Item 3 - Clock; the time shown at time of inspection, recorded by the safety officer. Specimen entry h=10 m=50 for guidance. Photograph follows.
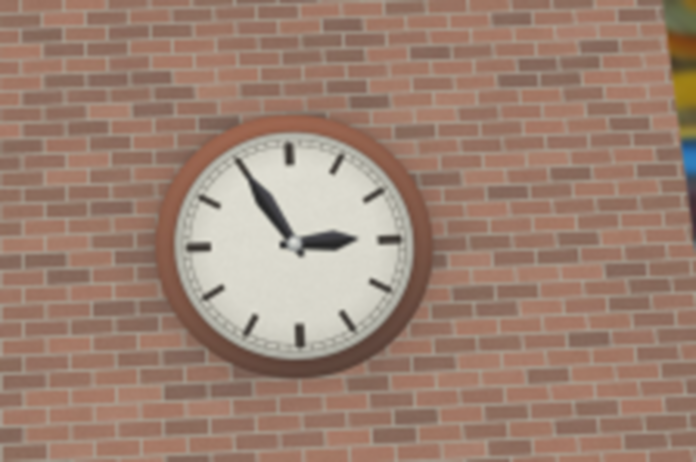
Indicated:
h=2 m=55
